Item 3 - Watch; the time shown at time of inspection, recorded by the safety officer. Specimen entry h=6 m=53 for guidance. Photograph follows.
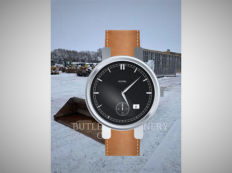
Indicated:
h=5 m=8
